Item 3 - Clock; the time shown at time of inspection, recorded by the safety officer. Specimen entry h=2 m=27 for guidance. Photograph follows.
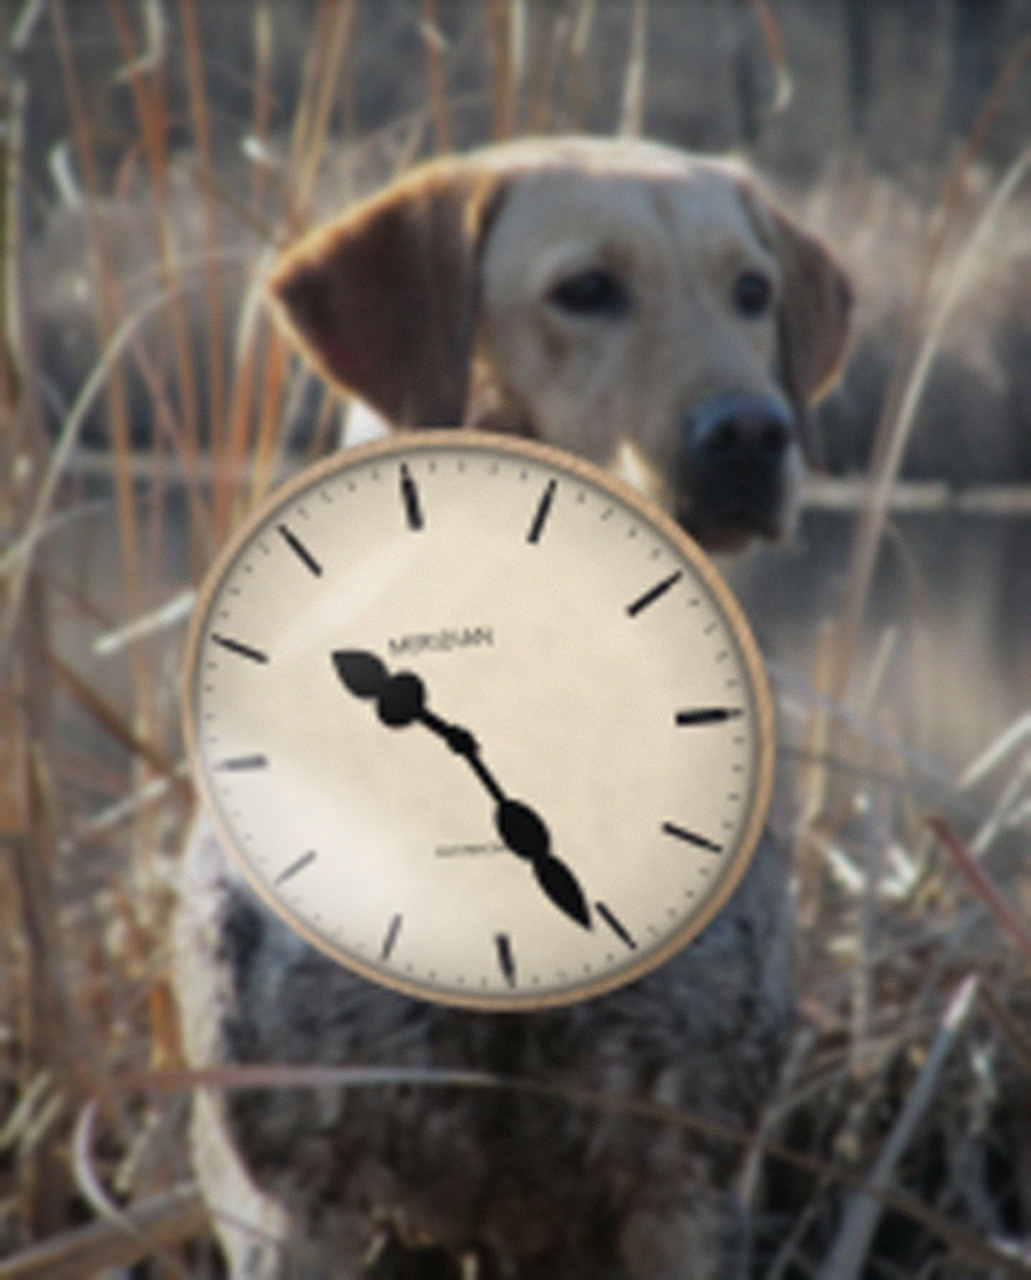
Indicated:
h=10 m=26
